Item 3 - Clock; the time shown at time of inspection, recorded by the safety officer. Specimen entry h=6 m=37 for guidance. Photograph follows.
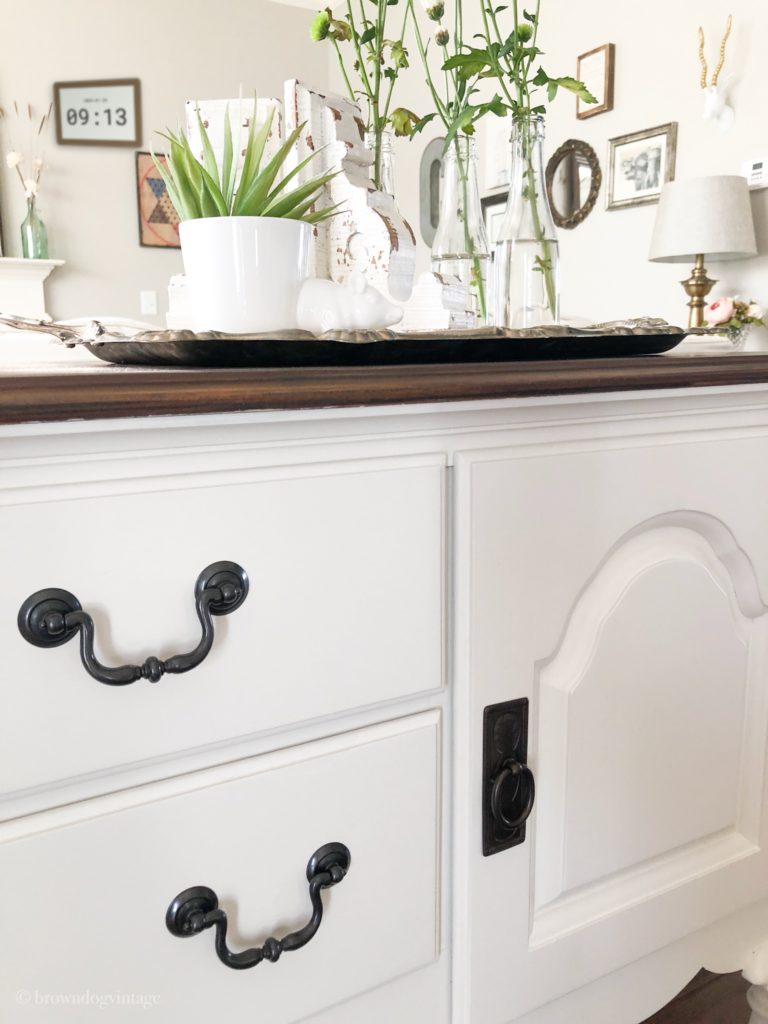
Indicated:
h=9 m=13
